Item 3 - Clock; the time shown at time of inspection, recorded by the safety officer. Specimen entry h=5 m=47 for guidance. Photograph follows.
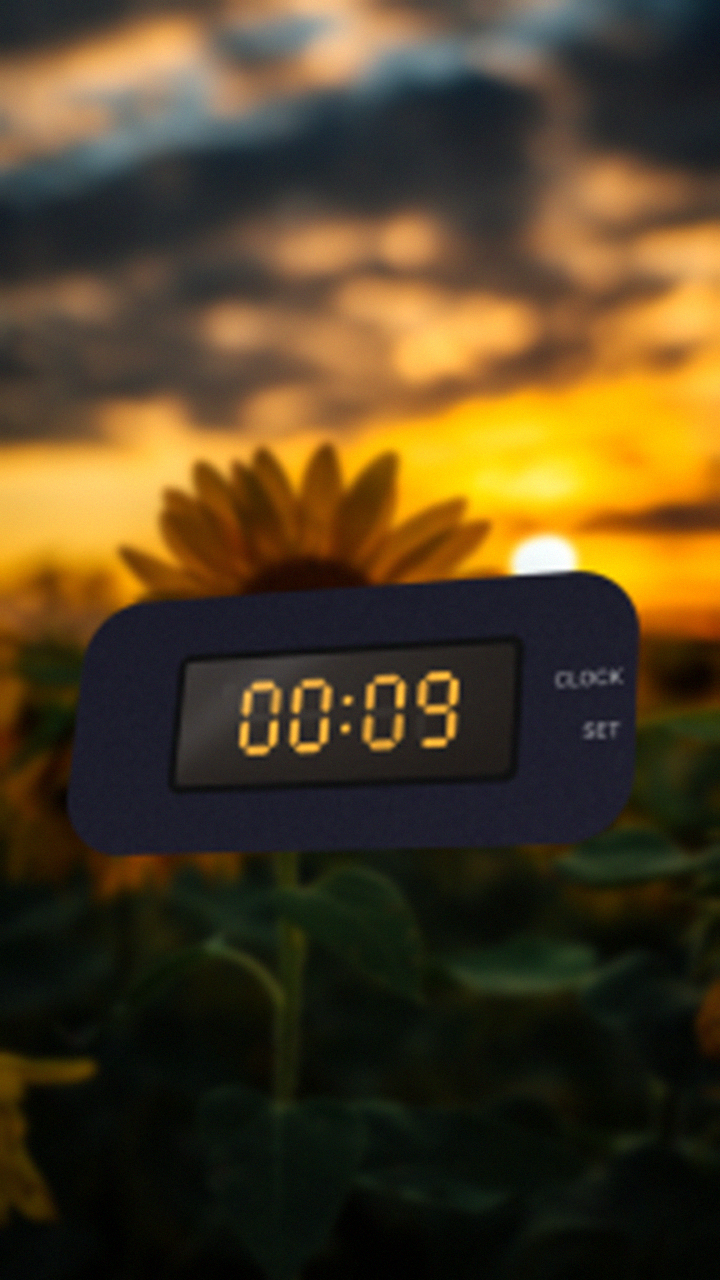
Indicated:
h=0 m=9
